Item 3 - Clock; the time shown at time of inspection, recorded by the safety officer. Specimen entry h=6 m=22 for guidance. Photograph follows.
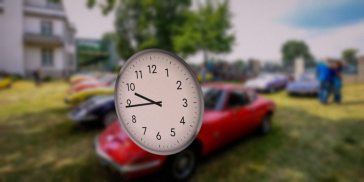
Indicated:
h=9 m=44
